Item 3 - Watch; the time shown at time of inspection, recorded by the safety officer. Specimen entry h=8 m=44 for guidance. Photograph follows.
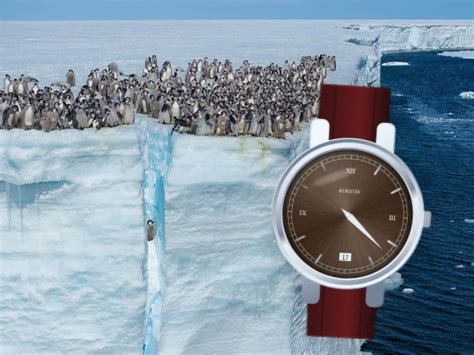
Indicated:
h=4 m=22
